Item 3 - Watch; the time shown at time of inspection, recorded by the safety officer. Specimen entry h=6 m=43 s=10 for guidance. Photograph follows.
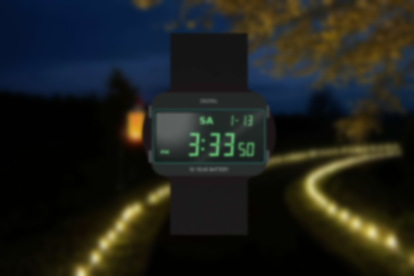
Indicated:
h=3 m=33 s=50
